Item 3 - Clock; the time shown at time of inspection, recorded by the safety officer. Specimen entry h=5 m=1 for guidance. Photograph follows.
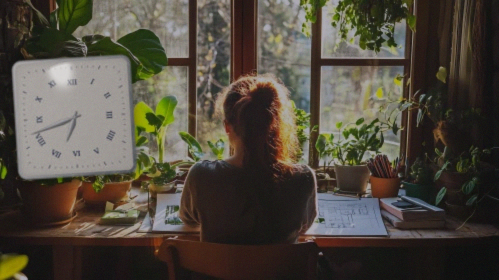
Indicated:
h=6 m=42
